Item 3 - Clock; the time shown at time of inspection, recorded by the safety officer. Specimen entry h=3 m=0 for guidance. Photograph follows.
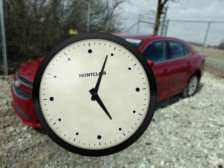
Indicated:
h=5 m=4
